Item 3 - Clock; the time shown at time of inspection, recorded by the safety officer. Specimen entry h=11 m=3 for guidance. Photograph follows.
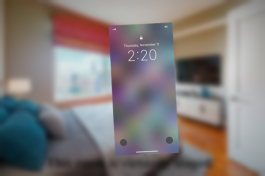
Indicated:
h=2 m=20
